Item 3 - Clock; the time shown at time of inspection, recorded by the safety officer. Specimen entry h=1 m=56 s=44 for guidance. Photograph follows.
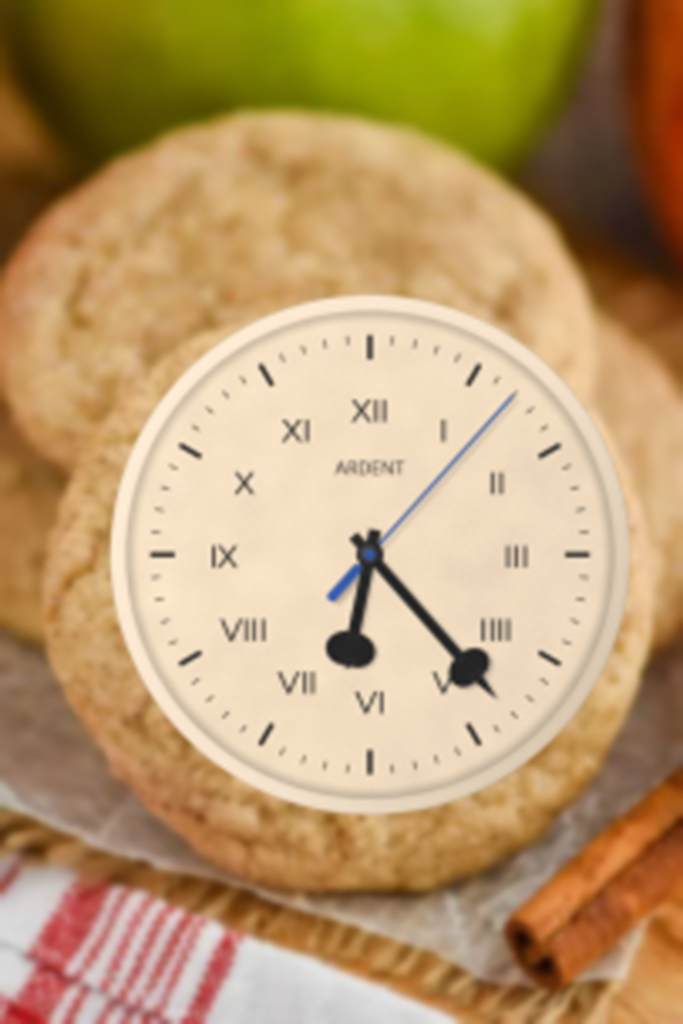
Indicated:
h=6 m=23 s=7
